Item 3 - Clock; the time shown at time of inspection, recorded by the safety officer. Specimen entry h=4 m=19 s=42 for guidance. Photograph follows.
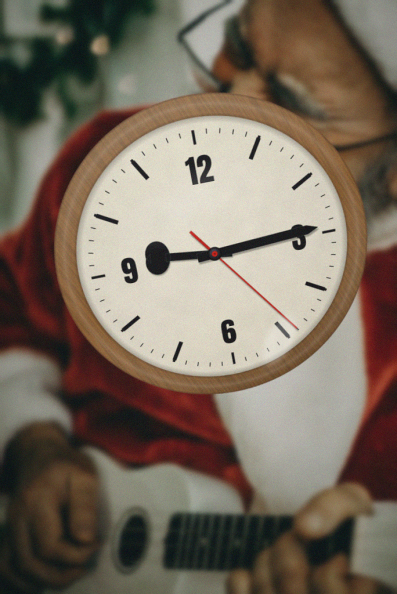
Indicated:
h=9 m=14 s=24
